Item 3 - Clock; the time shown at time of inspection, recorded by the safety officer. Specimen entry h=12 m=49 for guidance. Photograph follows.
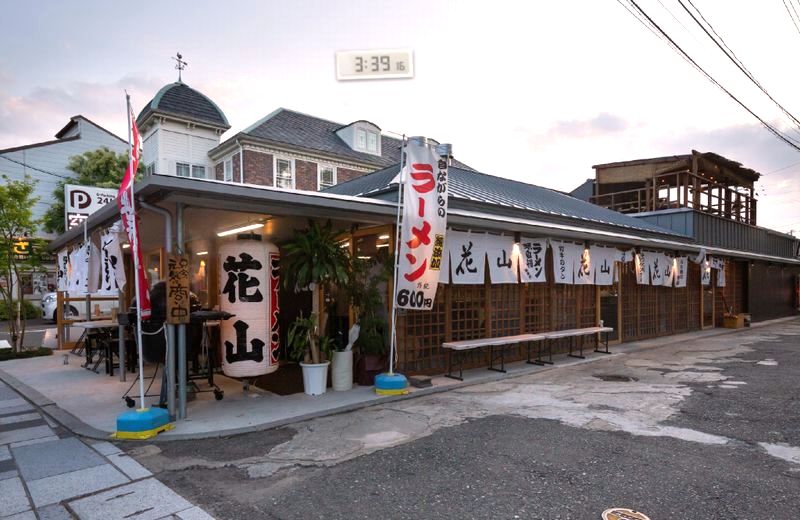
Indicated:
h=3 m=39
